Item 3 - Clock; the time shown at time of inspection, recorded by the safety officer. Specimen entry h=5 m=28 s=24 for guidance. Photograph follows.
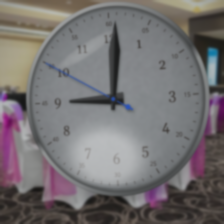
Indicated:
h=9 m=0 s=50
